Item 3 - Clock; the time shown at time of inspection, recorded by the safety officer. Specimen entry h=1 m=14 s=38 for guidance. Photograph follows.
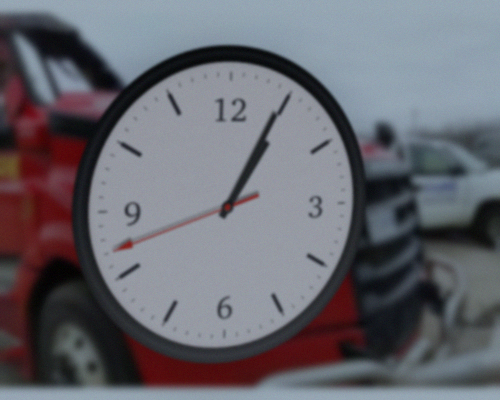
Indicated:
h=1 m=4 s=42
